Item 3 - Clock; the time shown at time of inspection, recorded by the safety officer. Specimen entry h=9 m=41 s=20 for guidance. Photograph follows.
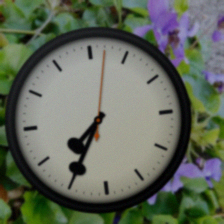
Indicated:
h=7 m=35 s=2
